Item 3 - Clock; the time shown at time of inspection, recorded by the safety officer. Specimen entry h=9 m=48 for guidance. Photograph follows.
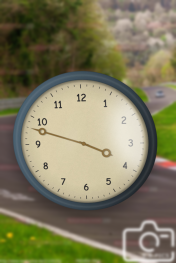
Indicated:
h=3 m=48
